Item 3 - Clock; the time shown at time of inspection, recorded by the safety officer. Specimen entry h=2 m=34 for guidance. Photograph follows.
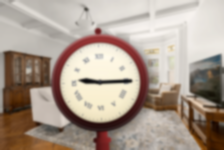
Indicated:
h=9 m=15
